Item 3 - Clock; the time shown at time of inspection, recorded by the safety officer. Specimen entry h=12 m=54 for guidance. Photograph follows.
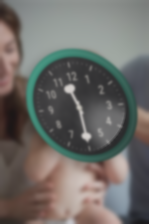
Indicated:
h=11 m=30
